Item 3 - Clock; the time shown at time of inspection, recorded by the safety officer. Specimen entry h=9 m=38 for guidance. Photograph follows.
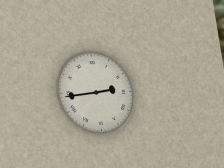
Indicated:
h=2 m=44
